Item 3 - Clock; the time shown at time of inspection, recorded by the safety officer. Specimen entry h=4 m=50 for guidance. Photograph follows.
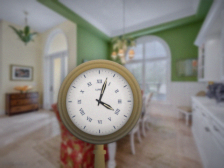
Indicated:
h=4 m=3
